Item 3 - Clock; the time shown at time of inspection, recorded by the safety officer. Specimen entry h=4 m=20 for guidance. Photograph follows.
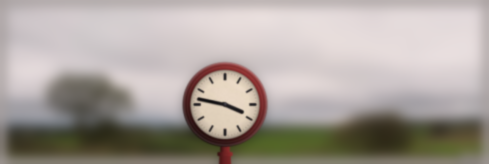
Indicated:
h=3 m=47
